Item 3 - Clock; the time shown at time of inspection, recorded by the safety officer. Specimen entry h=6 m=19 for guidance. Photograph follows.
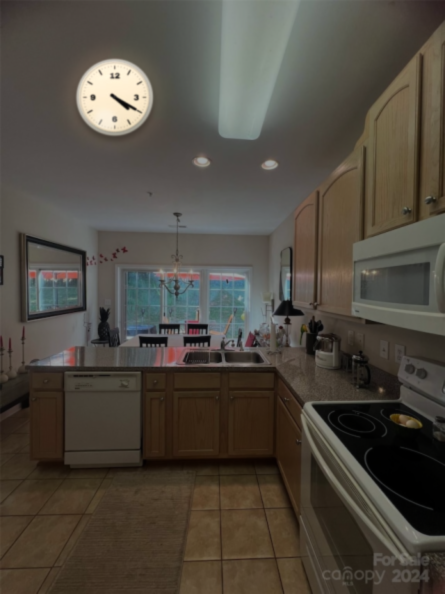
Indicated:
h=4 m=20
